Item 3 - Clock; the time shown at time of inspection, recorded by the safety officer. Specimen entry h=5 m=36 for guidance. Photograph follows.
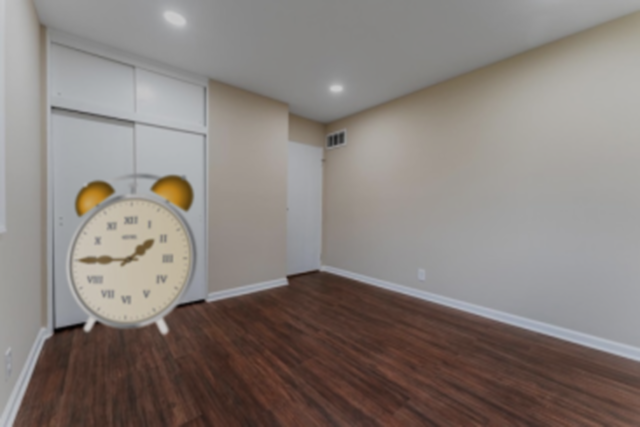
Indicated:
h=1 m=45
